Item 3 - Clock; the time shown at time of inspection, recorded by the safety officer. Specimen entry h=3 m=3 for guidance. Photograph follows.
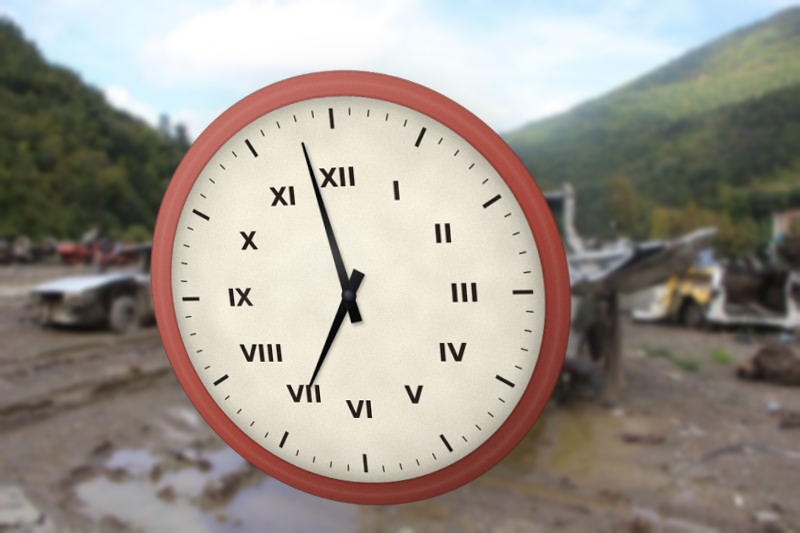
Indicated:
h=6 m=58
